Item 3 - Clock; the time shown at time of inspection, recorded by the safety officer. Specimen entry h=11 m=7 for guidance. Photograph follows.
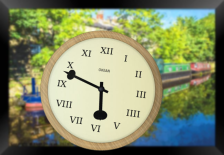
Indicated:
h=5 m=48
